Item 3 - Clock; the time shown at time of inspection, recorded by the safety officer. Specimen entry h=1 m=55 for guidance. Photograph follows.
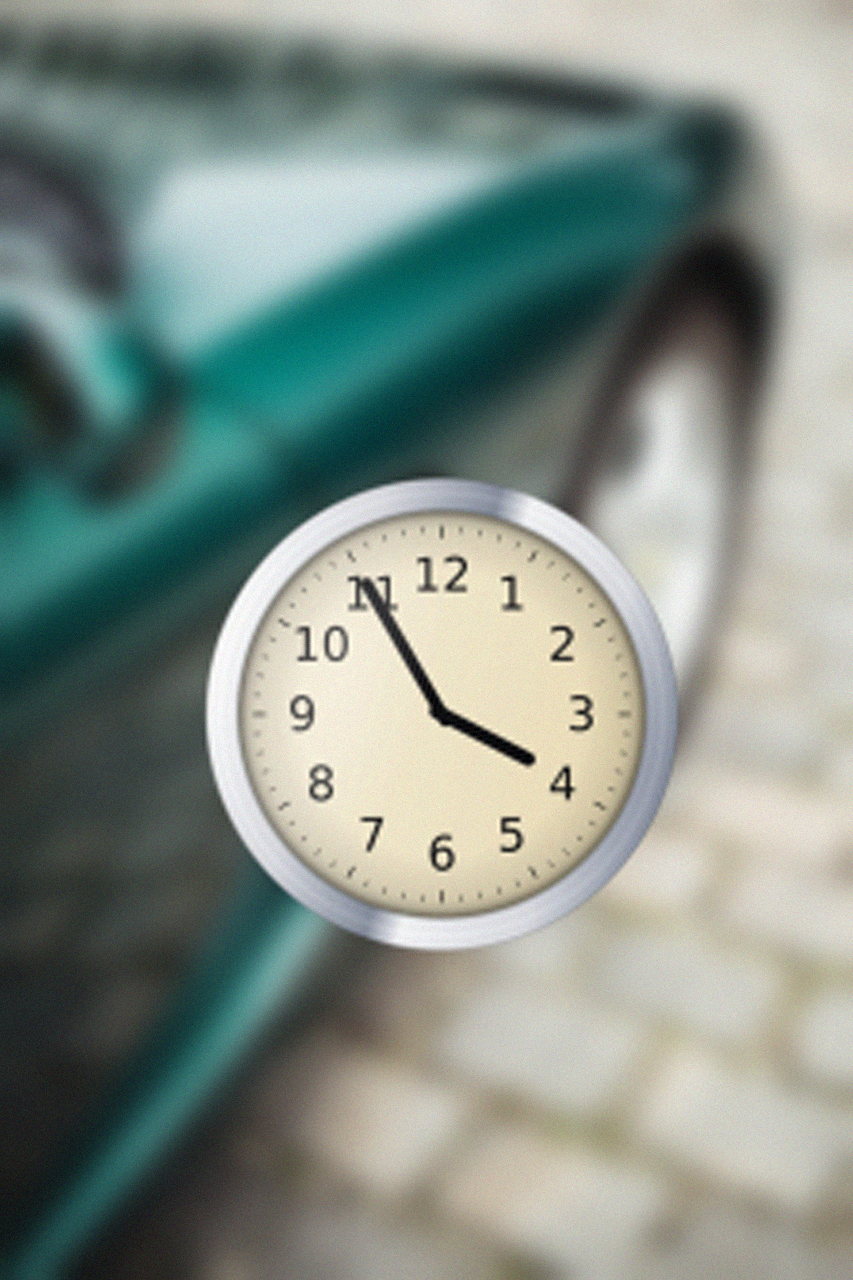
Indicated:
h=3 m=55
